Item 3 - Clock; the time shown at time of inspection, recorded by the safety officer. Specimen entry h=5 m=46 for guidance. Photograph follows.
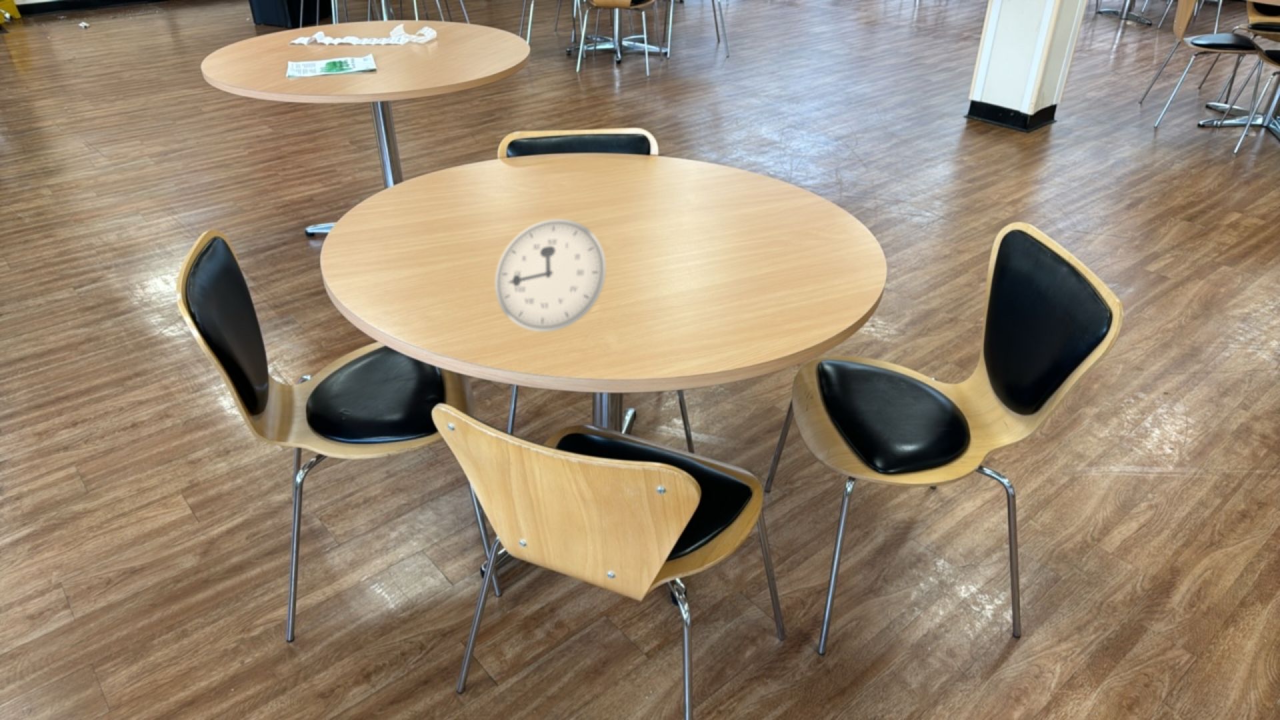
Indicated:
h=11 m=43
